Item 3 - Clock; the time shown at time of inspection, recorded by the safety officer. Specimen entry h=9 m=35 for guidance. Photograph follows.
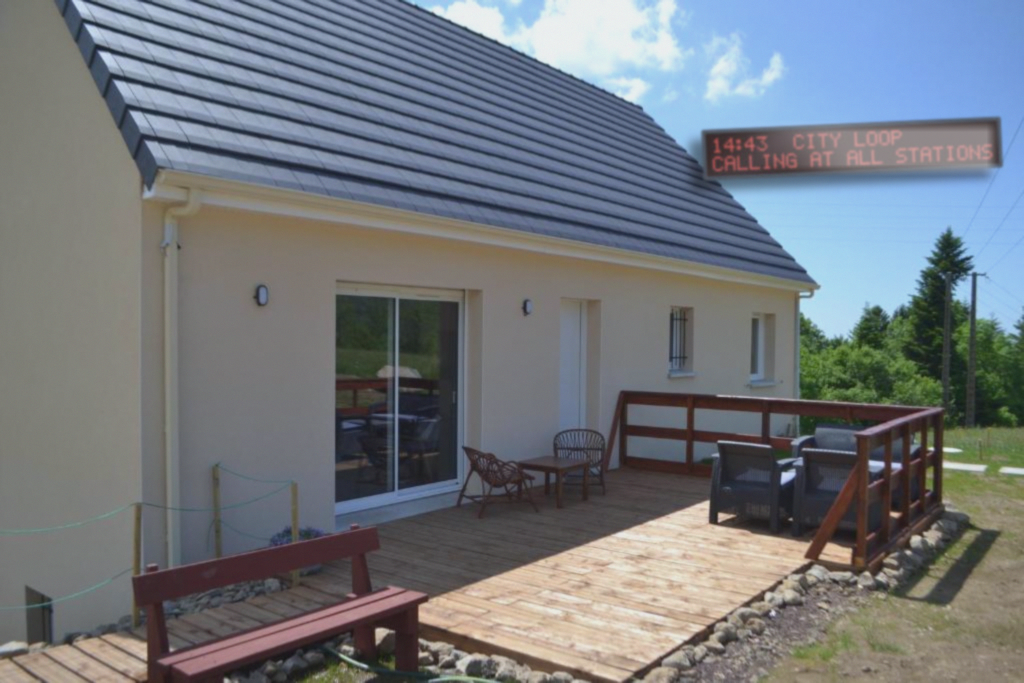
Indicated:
h=14 m=43
